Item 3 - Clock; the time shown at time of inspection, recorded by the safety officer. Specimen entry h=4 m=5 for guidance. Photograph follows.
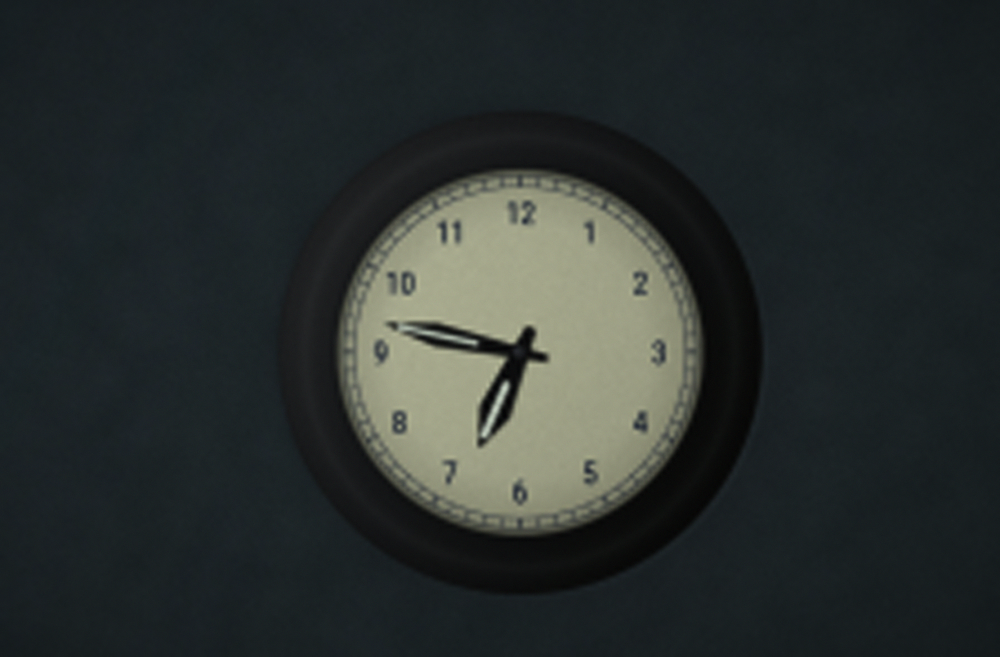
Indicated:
h=6 m=47
